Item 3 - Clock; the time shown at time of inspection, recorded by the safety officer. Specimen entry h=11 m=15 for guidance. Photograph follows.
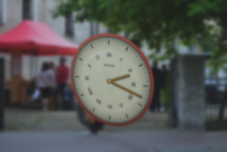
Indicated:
h=2 m=18
